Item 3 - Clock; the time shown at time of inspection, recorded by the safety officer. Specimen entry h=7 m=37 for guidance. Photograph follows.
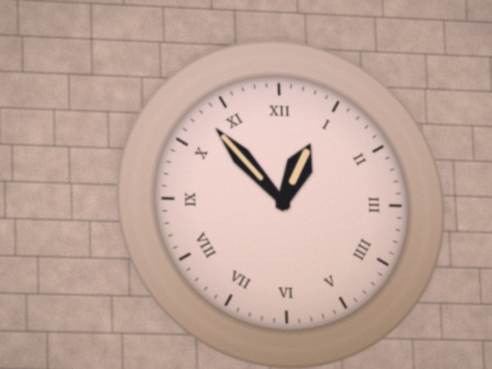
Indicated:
h=12 m=53
